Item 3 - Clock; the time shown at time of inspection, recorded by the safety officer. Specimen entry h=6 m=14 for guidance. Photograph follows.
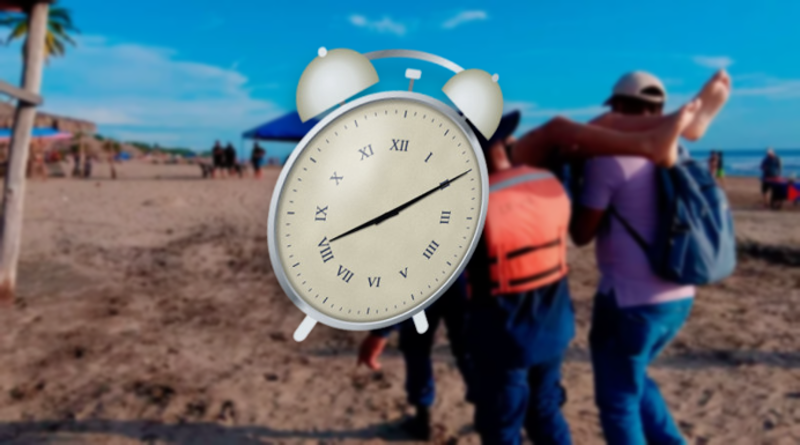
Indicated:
h=8 m=10
